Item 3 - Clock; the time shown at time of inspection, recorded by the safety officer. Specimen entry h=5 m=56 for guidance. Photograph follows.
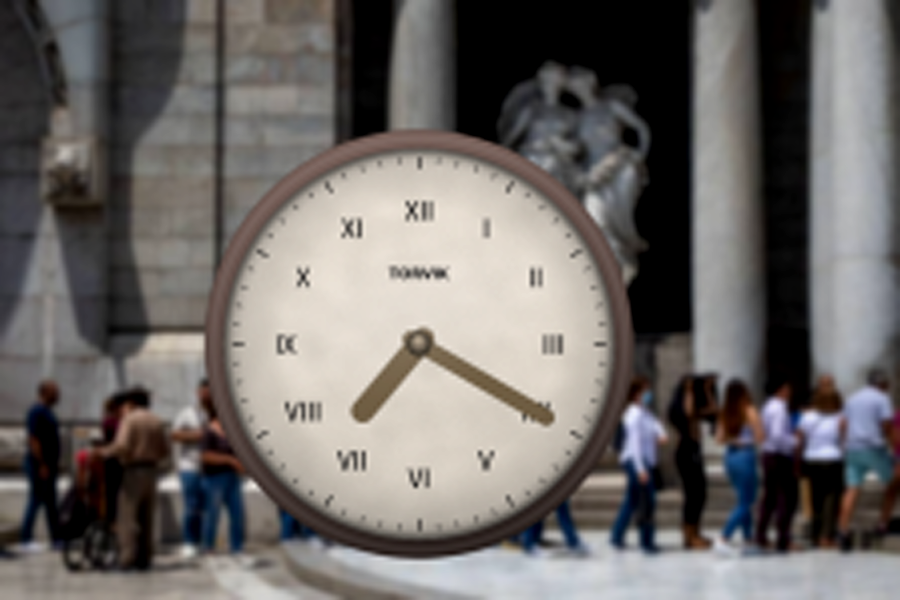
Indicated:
h=7 m=20
